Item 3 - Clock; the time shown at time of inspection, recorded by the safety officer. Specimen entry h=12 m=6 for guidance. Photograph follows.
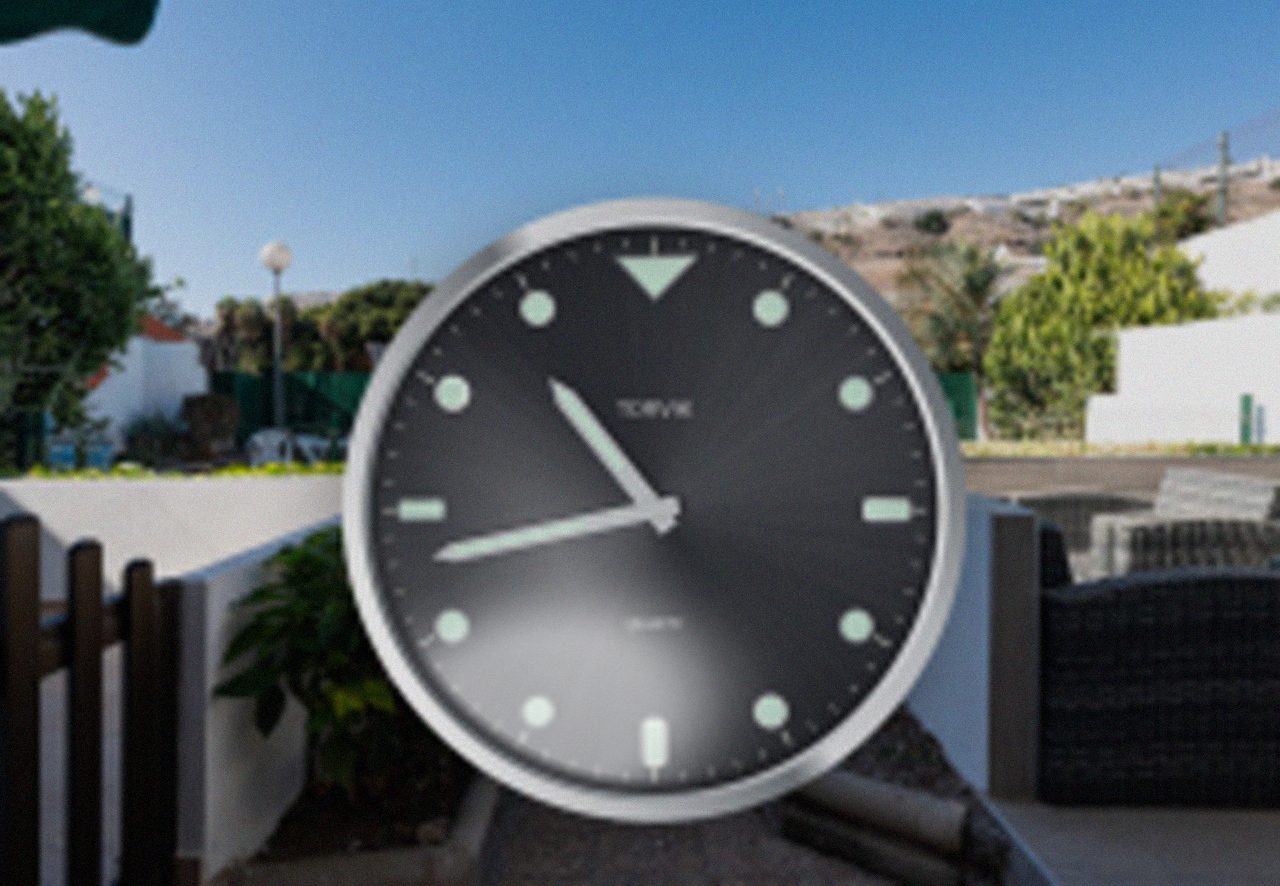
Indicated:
h=10 m=43
